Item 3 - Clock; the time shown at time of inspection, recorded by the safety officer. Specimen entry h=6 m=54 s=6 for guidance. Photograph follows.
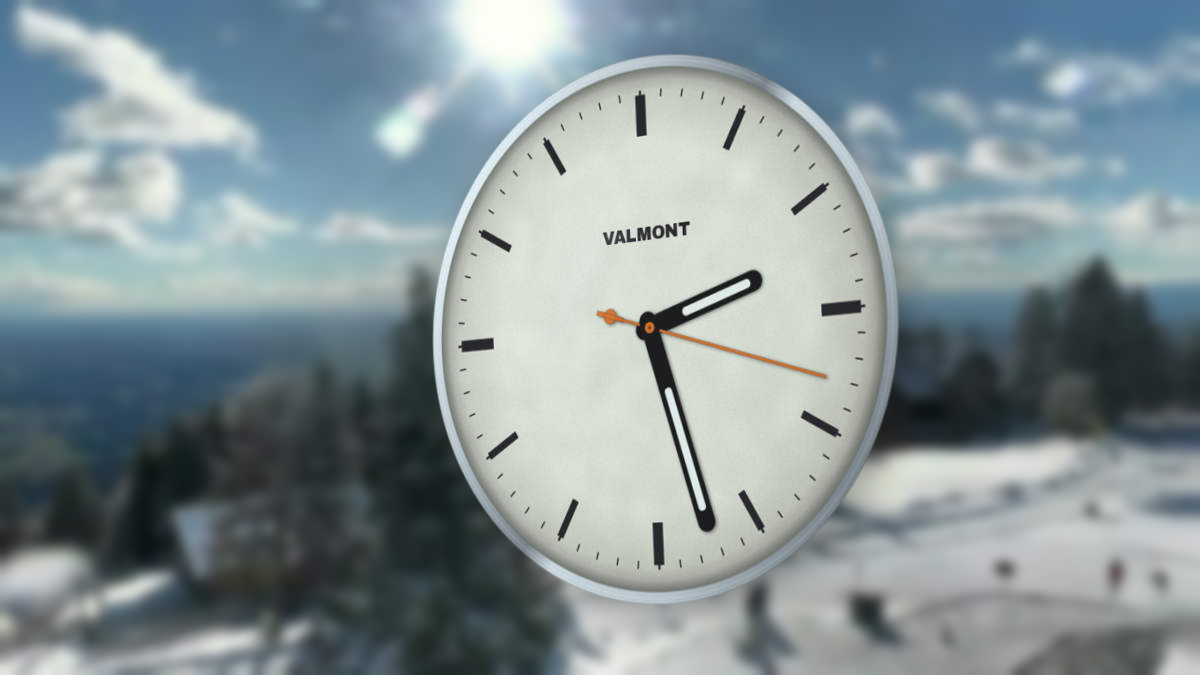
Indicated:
h=2 m=27 s=18
